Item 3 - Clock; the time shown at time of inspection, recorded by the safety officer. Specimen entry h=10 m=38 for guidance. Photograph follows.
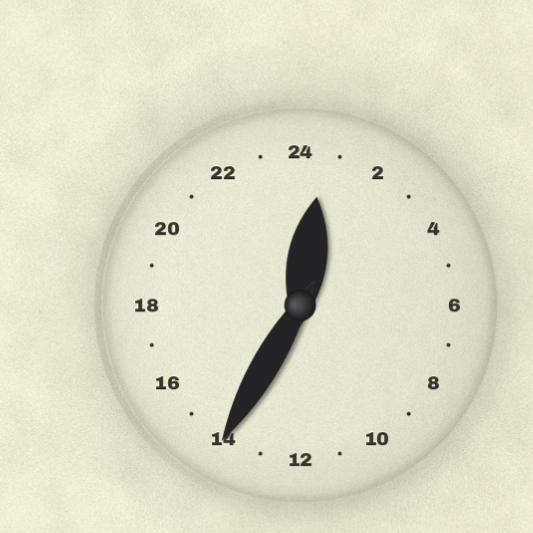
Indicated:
h=0 m=35
